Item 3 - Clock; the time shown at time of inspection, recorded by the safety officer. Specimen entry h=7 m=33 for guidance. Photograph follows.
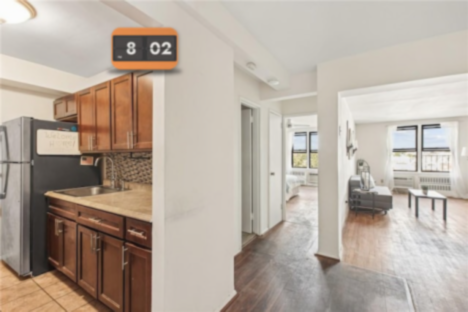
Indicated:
h=8 m=2
